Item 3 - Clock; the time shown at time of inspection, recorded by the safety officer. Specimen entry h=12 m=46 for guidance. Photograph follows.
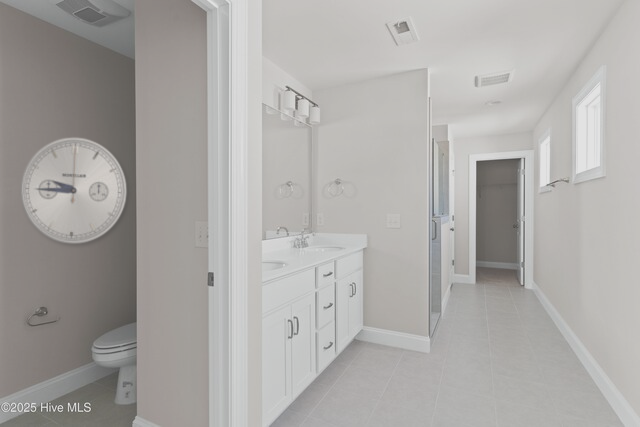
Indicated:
h=9 m=45
